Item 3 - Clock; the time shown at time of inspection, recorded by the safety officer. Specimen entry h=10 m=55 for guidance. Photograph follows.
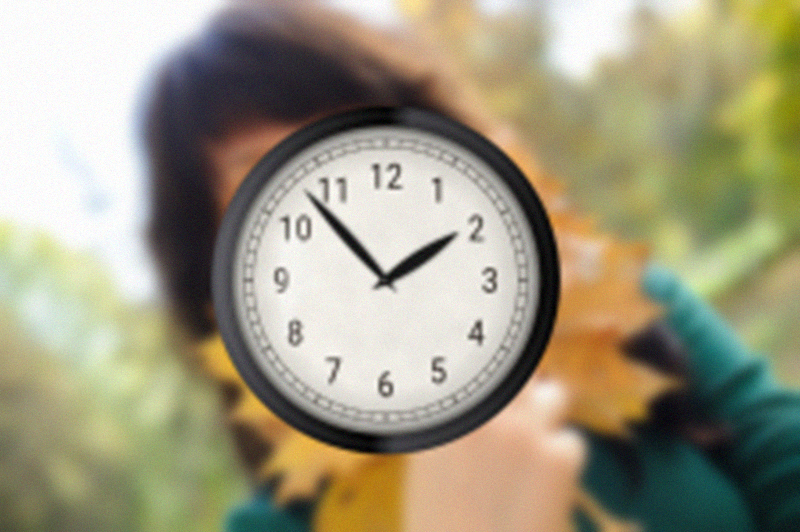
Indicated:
h=1 m=53
